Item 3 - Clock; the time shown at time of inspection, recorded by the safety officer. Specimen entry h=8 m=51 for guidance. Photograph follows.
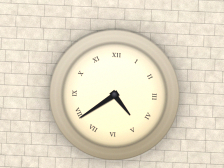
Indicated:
h=4 m=39
